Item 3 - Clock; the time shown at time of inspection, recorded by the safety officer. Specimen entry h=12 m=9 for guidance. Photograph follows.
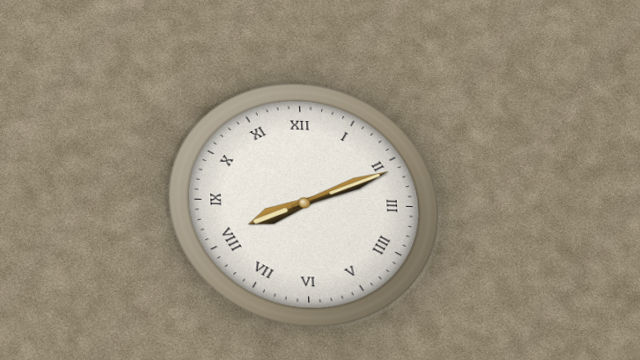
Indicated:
h=8 m=11
